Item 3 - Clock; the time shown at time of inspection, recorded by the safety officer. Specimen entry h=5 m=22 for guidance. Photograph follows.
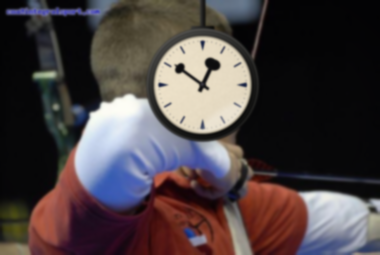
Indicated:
h=12 m=51
